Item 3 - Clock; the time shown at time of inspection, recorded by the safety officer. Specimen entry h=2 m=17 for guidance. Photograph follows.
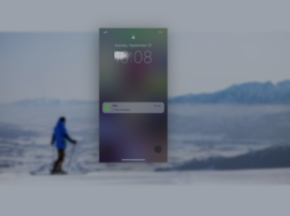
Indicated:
h=16 m=8
